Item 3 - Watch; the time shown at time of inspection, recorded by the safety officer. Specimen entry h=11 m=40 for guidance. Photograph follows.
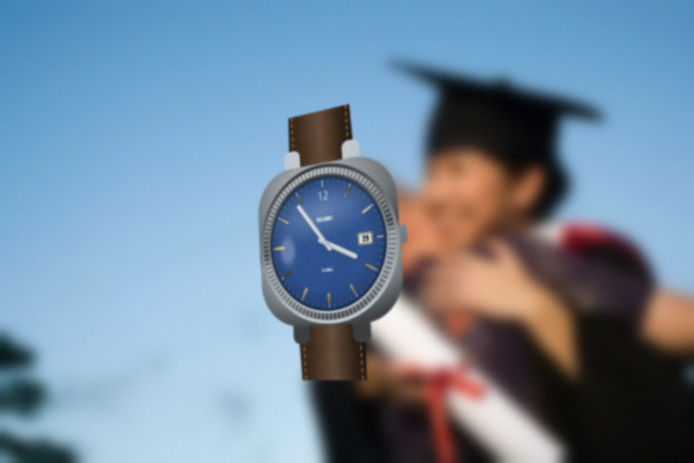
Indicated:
h=3 m=54
